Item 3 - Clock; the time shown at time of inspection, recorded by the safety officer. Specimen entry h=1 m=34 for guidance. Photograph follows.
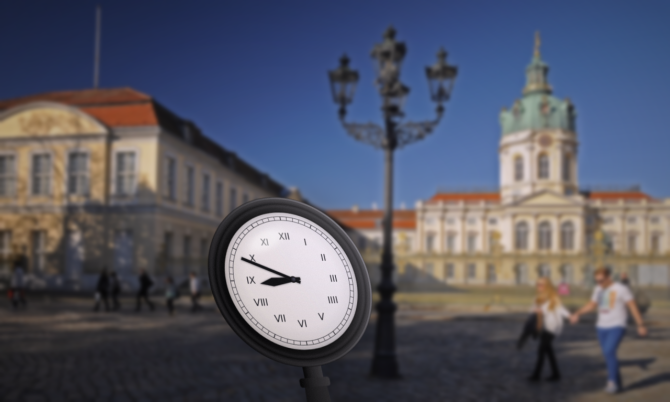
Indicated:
h=8 m=49
